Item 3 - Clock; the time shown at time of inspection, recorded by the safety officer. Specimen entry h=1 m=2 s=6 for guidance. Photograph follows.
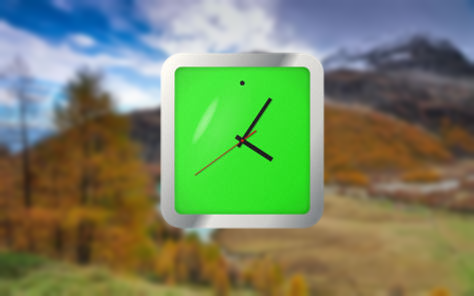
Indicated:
h=4 m=5 s=39
